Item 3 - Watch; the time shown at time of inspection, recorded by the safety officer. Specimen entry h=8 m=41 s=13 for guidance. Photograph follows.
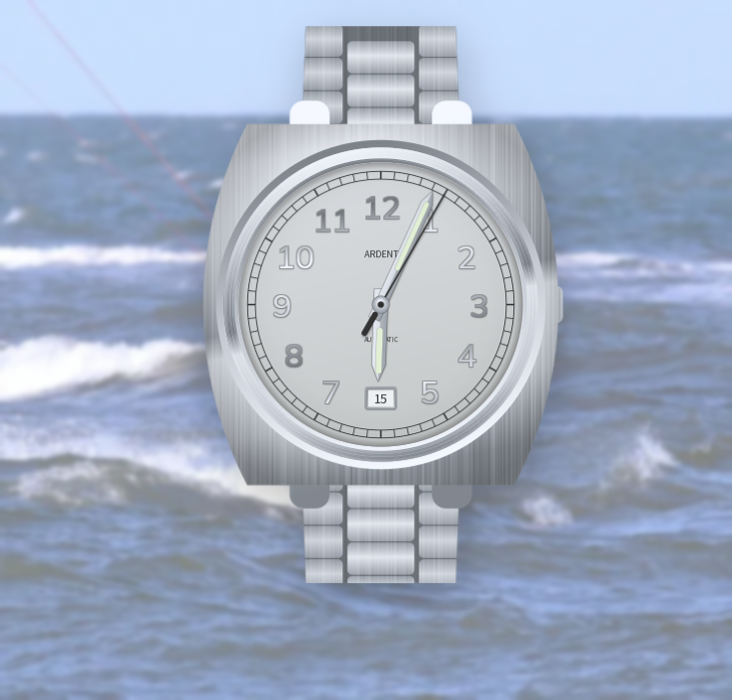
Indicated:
h=6 m=4 s=5
